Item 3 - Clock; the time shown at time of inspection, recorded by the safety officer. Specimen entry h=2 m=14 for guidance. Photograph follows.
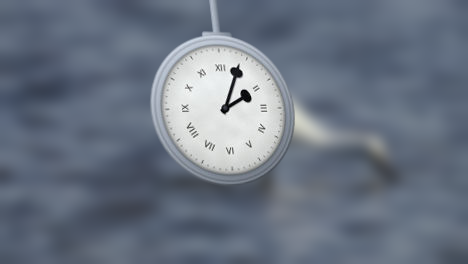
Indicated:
h=2 m=4
